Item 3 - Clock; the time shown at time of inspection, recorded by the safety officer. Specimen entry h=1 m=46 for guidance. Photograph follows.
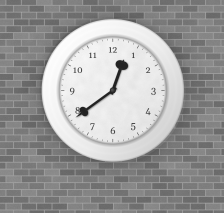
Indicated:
h=12 m=39
